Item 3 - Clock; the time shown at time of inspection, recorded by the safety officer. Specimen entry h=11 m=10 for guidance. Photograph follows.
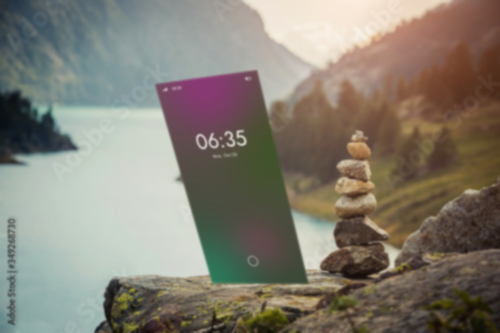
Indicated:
h=6 m=35
